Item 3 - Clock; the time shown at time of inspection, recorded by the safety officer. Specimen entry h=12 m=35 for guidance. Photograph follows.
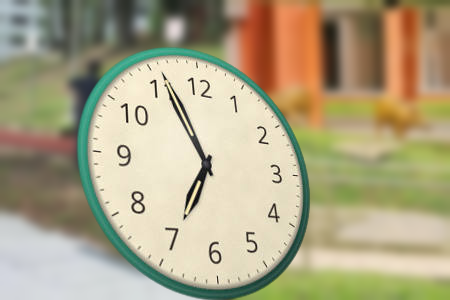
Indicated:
h=6 m=56
